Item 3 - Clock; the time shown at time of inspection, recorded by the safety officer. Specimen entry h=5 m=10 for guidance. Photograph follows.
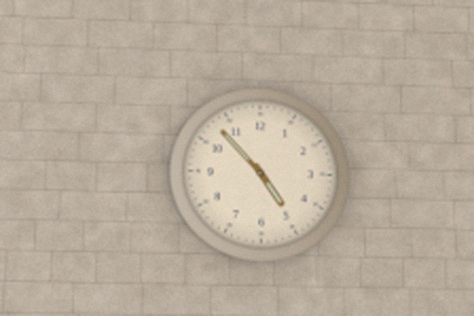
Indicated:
h=4 m=53
